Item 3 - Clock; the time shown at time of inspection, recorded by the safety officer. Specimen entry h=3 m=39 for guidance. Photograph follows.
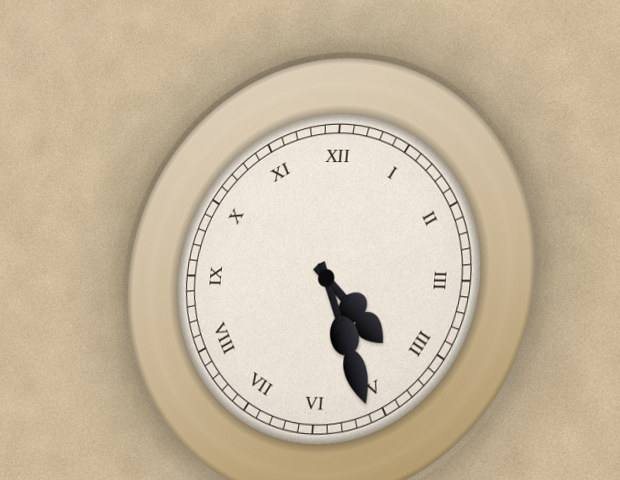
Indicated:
h=4 m=26
